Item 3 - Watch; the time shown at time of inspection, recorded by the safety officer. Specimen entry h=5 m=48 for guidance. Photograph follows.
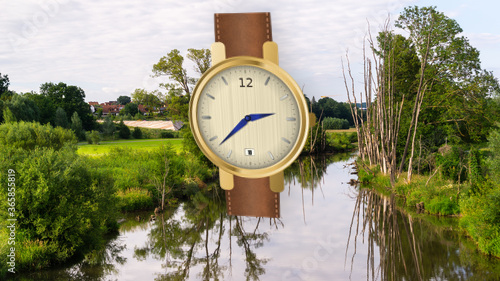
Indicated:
h=2 m=38
